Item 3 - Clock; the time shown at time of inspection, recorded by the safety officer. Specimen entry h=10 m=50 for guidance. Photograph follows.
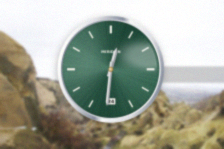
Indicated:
h=12 m=31
